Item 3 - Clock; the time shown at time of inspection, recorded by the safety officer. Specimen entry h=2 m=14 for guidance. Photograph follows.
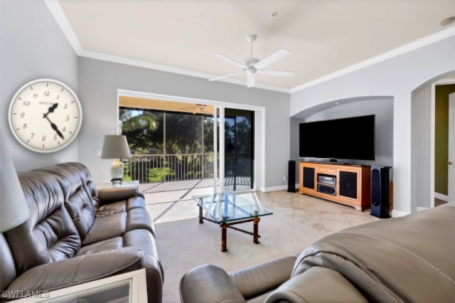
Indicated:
h=1 m=23
